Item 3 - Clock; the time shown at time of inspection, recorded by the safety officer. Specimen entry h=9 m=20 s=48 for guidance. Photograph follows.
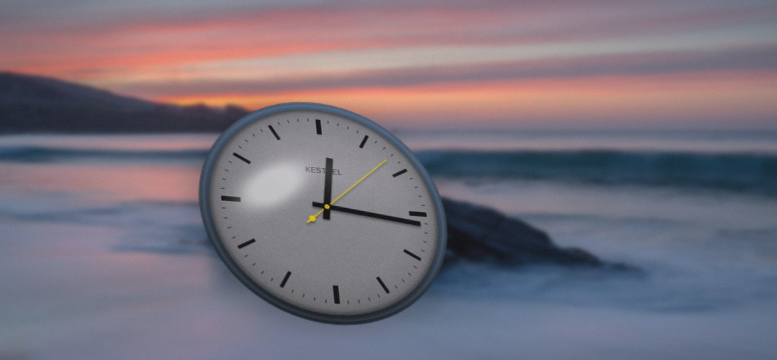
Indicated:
h=12 m=16 s=8
